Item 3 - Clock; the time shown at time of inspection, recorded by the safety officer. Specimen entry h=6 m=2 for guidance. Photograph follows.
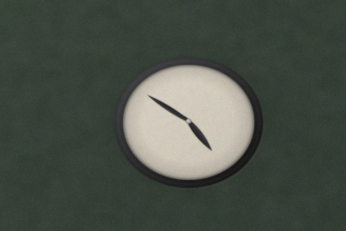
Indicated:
h=4 m=51
